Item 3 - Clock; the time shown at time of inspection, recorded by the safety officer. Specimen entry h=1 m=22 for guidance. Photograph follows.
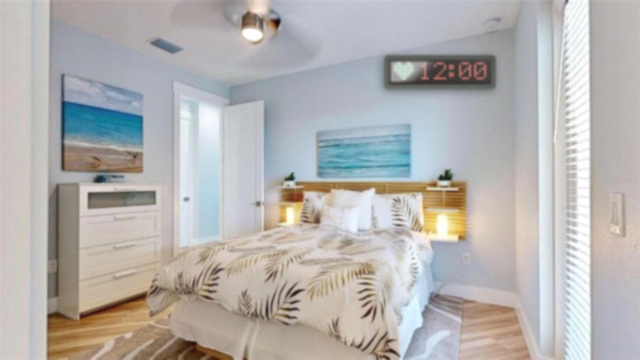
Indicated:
h=12 m=0
